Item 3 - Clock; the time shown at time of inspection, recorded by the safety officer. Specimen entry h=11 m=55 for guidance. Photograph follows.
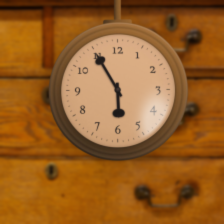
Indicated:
h=5 m=55
